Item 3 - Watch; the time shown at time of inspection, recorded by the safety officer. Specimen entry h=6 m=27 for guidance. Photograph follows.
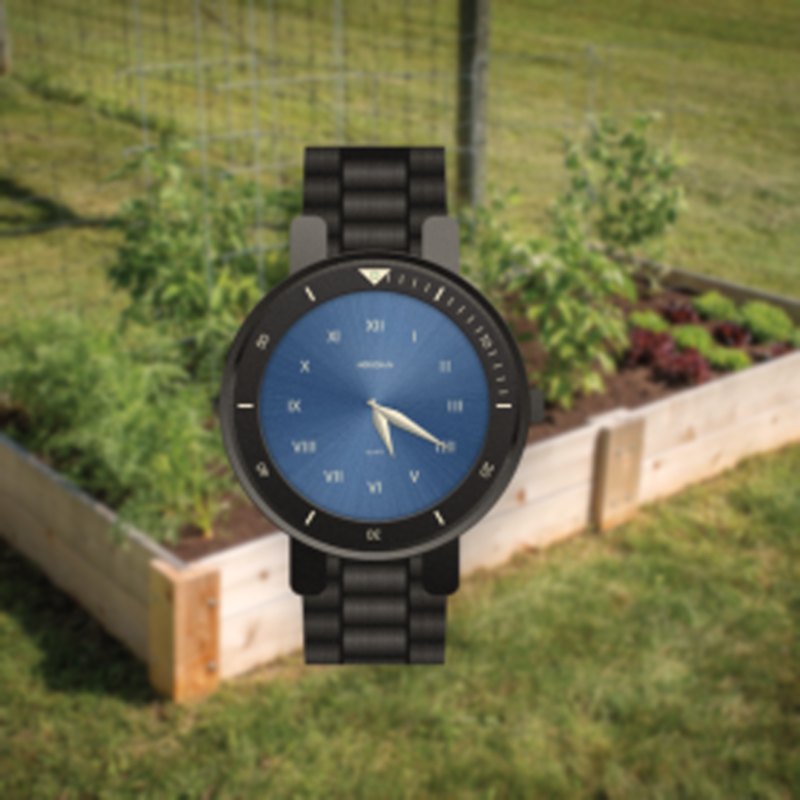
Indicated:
h=5 m=20
